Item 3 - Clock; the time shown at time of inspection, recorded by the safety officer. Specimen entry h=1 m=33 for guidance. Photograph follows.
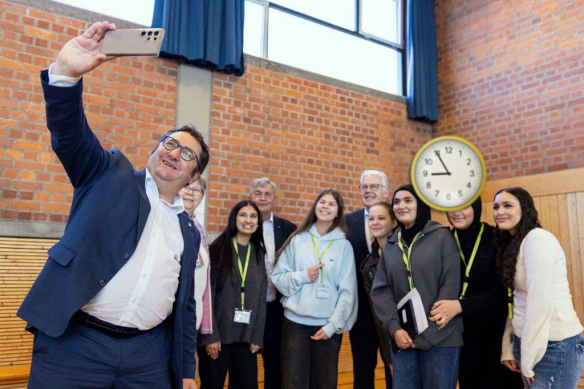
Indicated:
h=8 m=55
